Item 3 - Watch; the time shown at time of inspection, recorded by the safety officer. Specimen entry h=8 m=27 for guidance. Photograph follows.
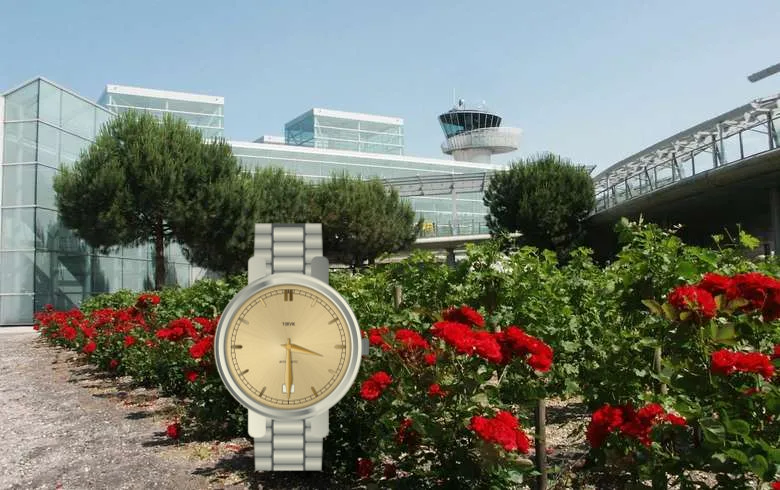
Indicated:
h=3 m=30
